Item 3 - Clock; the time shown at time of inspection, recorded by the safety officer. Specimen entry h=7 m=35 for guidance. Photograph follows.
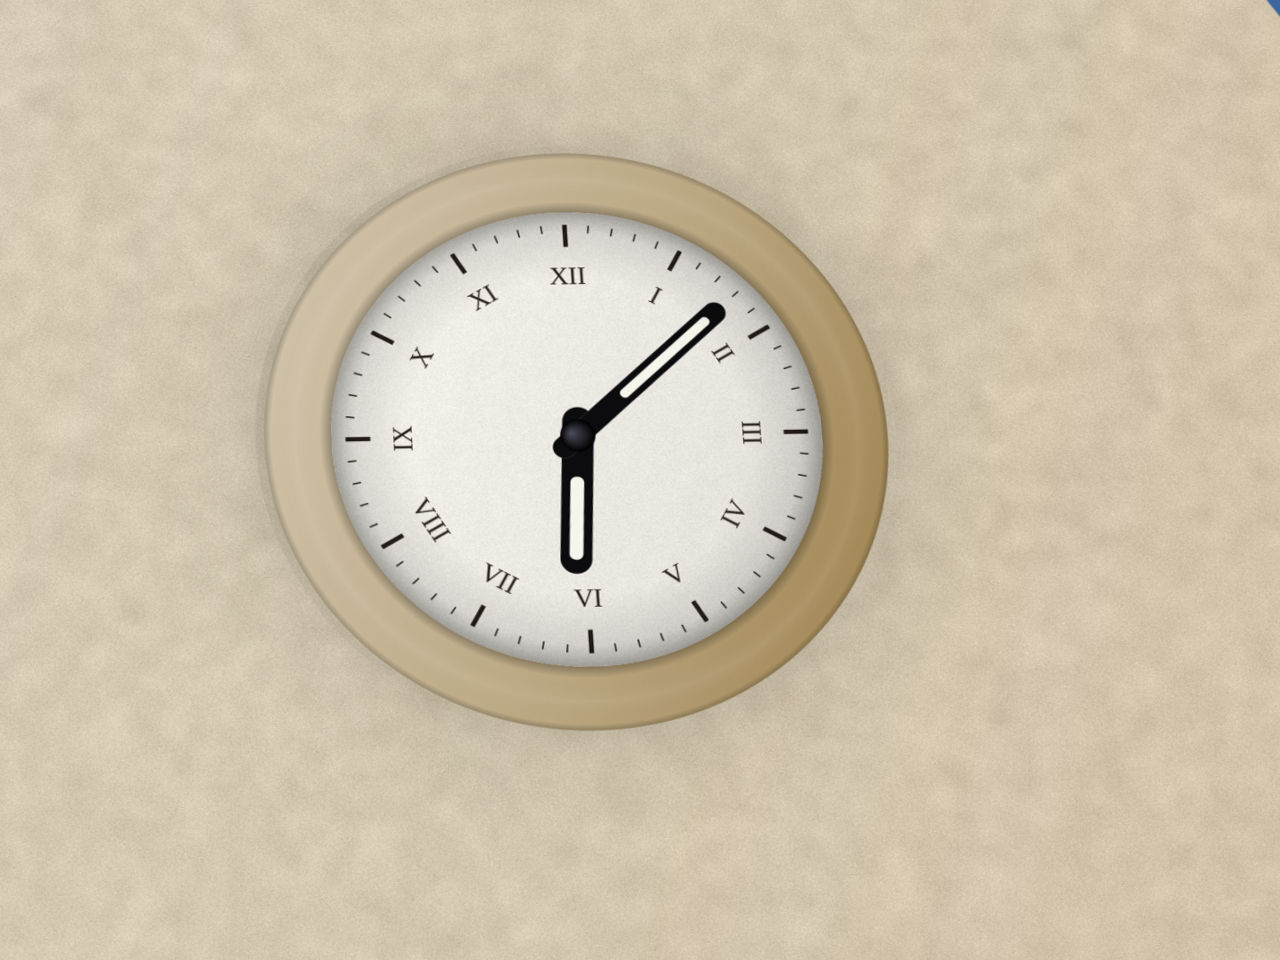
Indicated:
h=6 m=8
